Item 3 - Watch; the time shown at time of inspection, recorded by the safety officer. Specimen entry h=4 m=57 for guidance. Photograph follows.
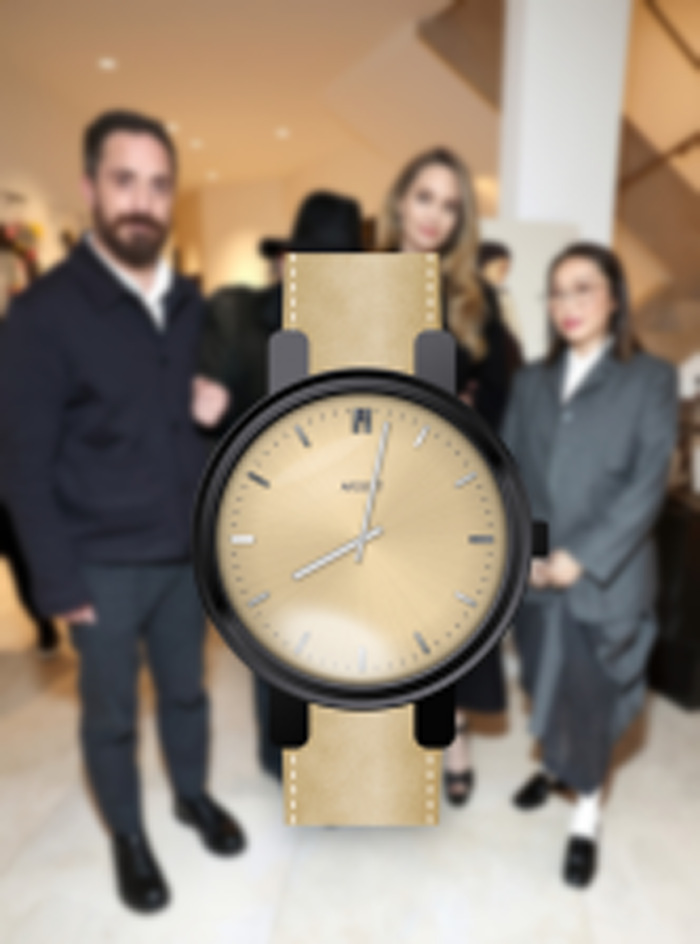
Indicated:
h=8 m=2
